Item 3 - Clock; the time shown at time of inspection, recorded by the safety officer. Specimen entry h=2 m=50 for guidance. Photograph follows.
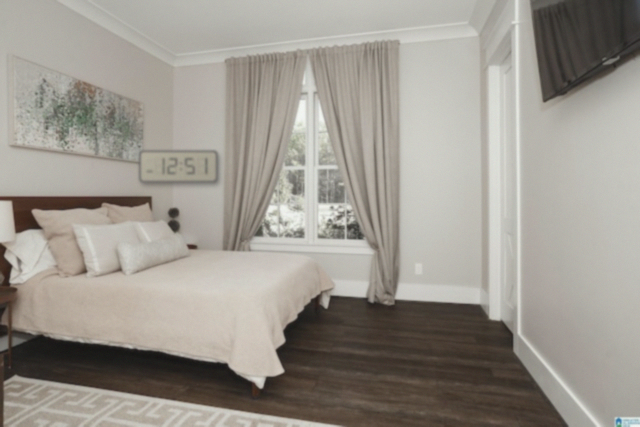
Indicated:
h=12 m=51
